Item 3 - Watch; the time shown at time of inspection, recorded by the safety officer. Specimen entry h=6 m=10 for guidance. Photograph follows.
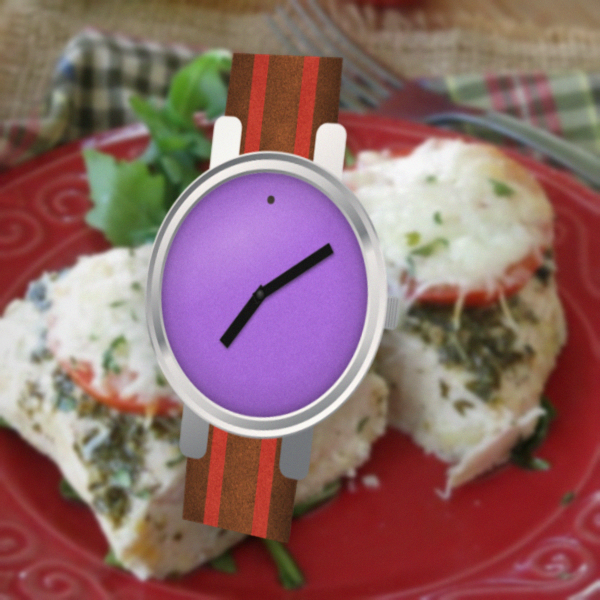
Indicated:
h=7 m=9
